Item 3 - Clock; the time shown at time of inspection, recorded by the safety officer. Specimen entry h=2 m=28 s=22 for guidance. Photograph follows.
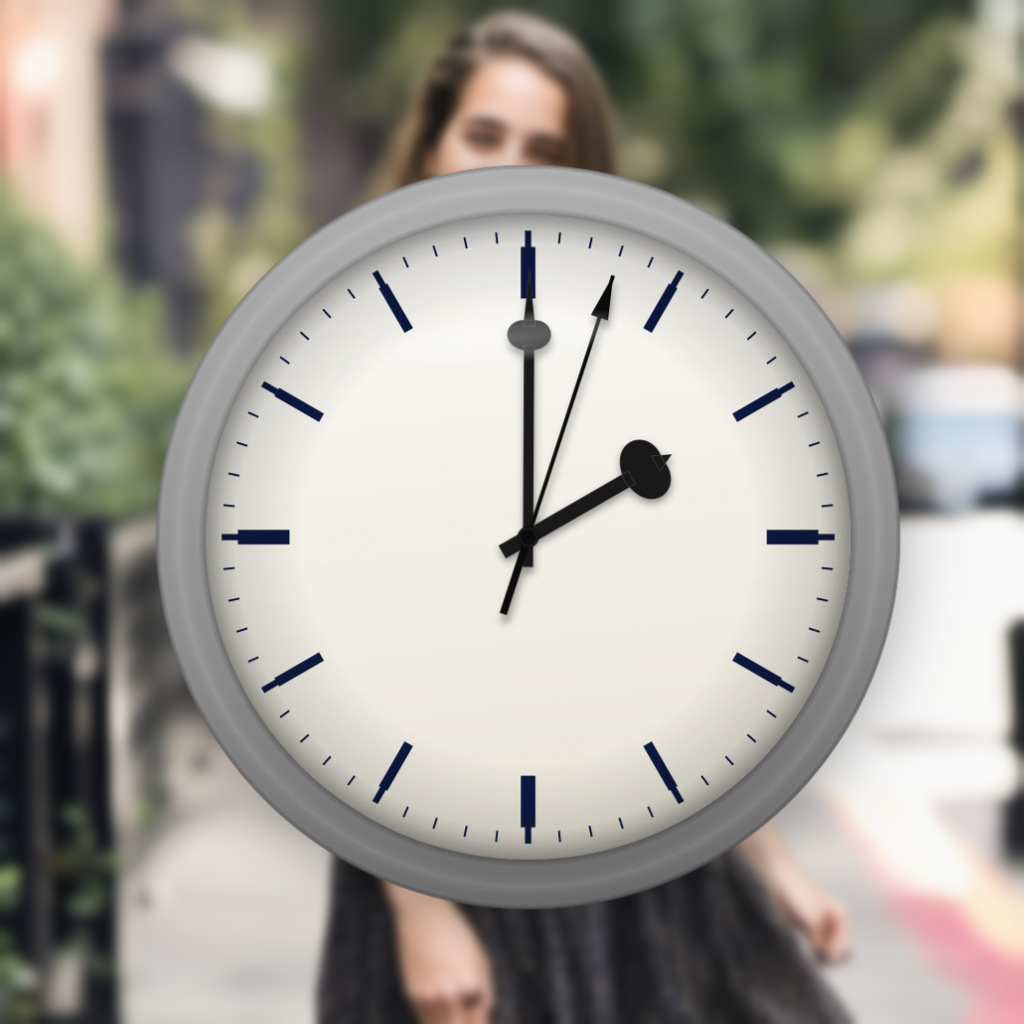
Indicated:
h=2 m=0 s=3
